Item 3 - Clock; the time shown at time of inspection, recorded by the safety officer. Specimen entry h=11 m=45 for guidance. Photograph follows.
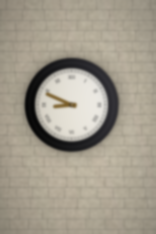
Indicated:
h=8 m=49
